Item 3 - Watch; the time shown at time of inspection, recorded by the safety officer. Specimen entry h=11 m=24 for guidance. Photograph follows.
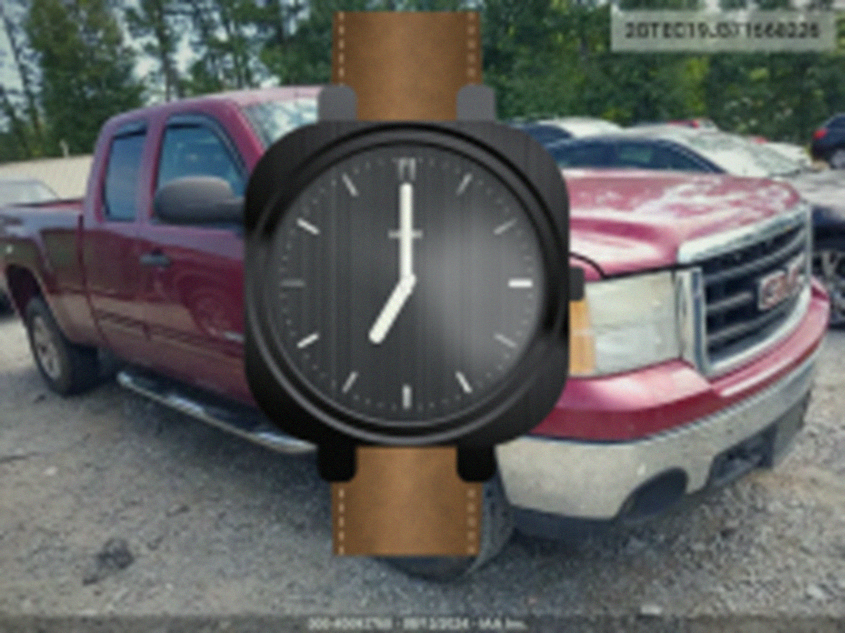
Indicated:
h=7 m=0
